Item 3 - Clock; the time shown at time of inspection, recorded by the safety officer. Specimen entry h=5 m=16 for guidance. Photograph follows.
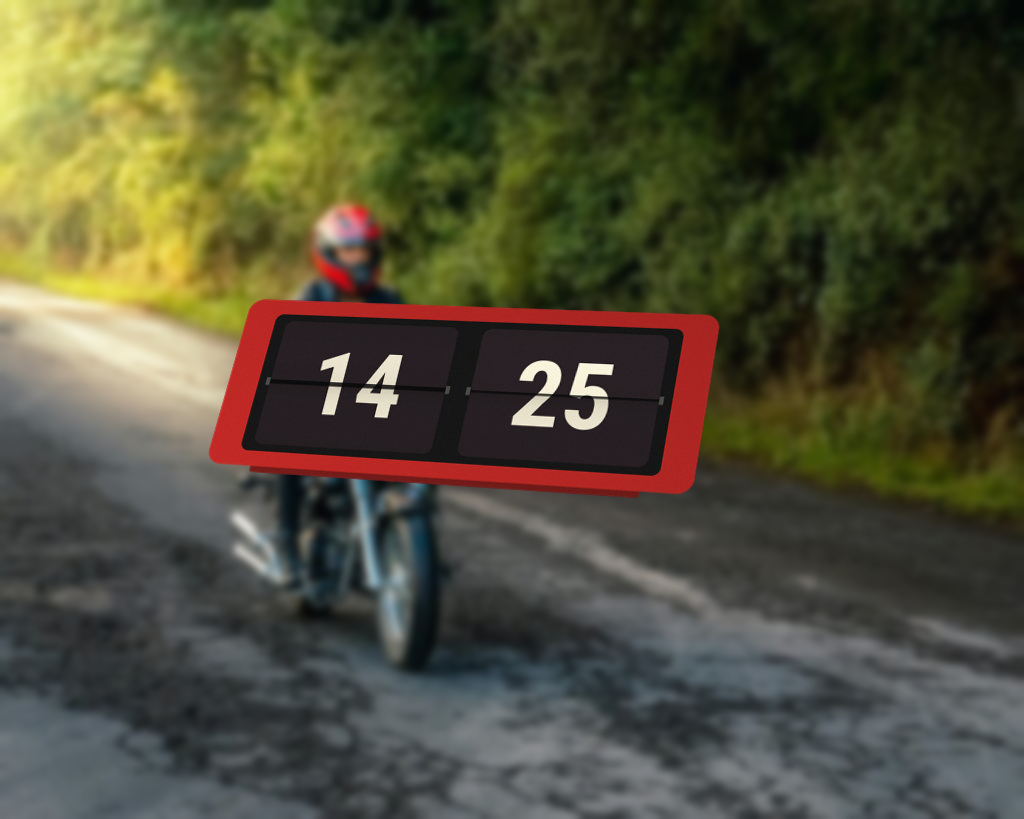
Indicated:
h=14 m=25
